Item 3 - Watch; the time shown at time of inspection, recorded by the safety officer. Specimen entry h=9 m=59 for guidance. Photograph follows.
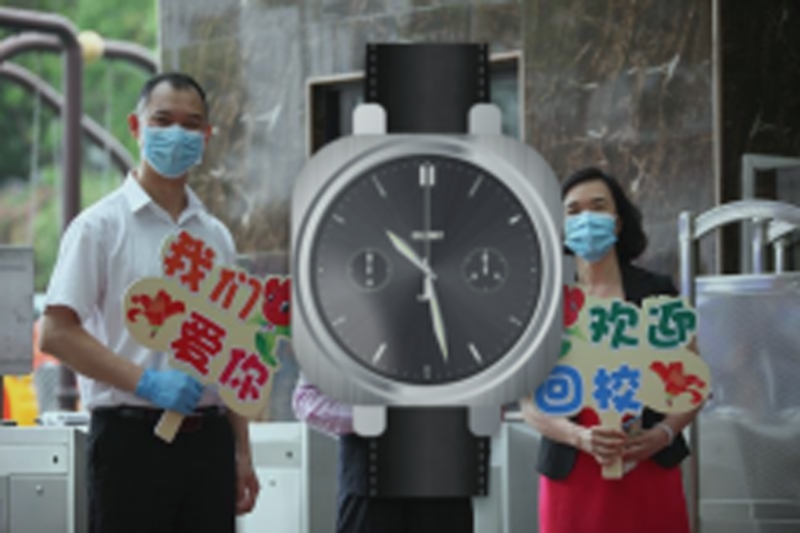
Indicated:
h=10 m=28
